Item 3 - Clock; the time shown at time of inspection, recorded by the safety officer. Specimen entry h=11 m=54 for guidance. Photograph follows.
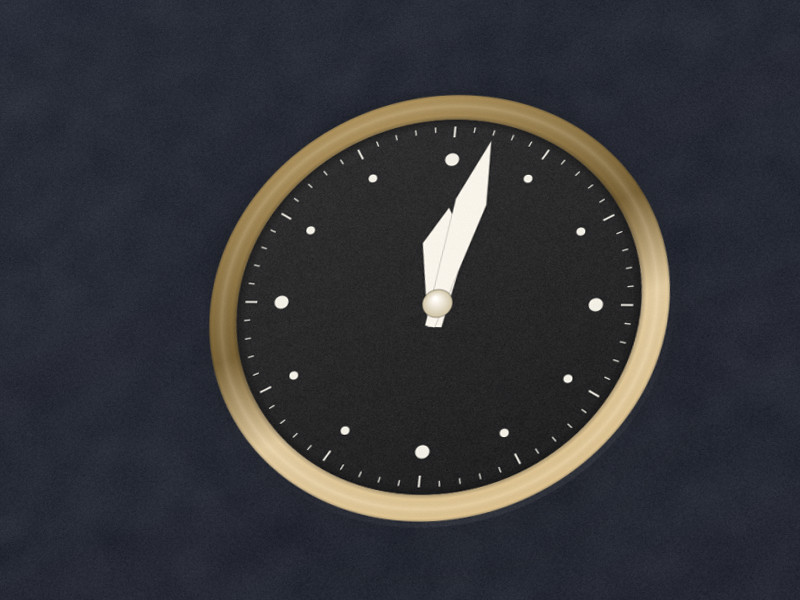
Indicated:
h=12 m=2
